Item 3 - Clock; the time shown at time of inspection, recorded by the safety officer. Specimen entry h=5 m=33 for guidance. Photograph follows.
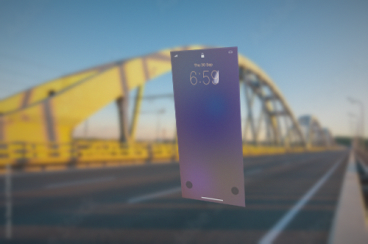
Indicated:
h=6 m=59
